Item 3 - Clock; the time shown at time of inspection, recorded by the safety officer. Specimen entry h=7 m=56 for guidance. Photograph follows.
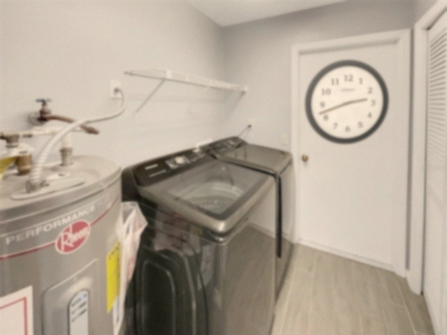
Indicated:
h=2 m=42
